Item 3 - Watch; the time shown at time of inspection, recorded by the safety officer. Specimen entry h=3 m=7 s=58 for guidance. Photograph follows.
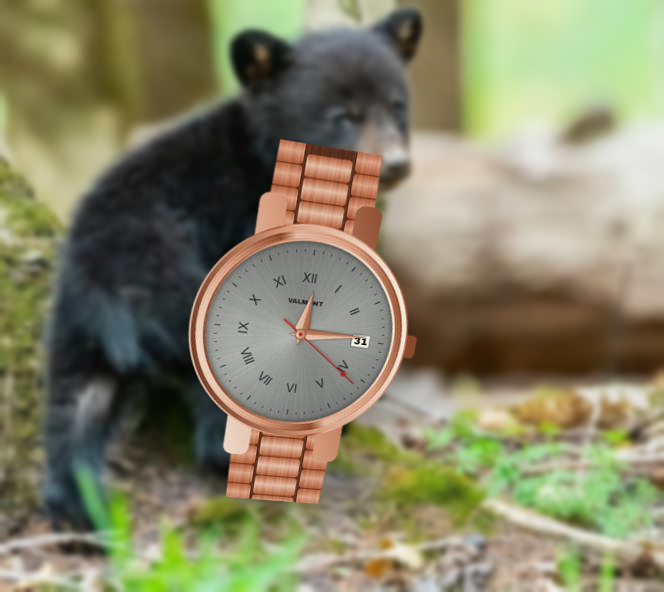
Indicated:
h=12 m=14 s=21
